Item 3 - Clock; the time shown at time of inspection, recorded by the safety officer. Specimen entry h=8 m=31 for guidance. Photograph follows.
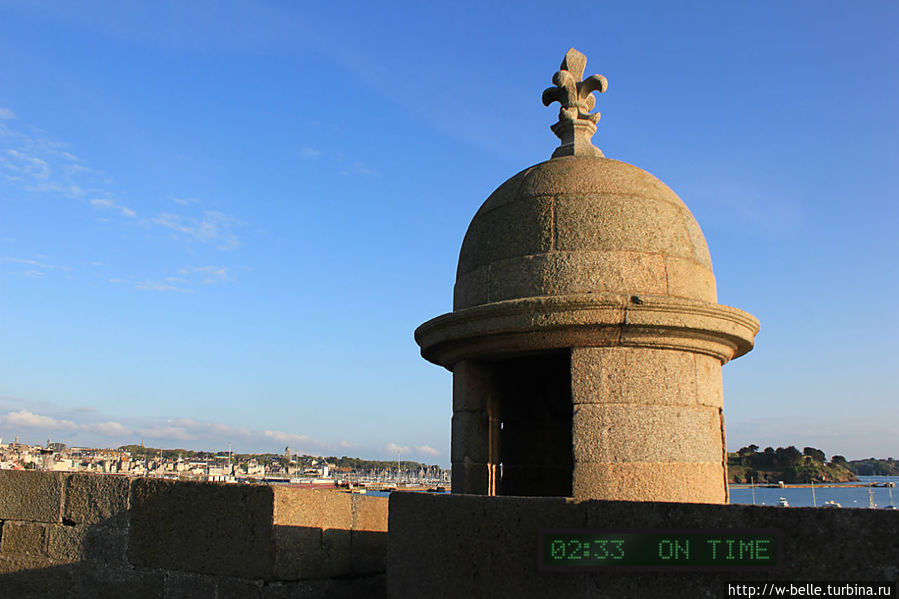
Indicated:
h=2 m=33
